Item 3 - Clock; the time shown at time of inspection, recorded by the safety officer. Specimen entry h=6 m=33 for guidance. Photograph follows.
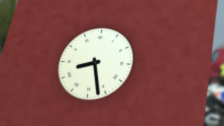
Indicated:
h=8 m=27
